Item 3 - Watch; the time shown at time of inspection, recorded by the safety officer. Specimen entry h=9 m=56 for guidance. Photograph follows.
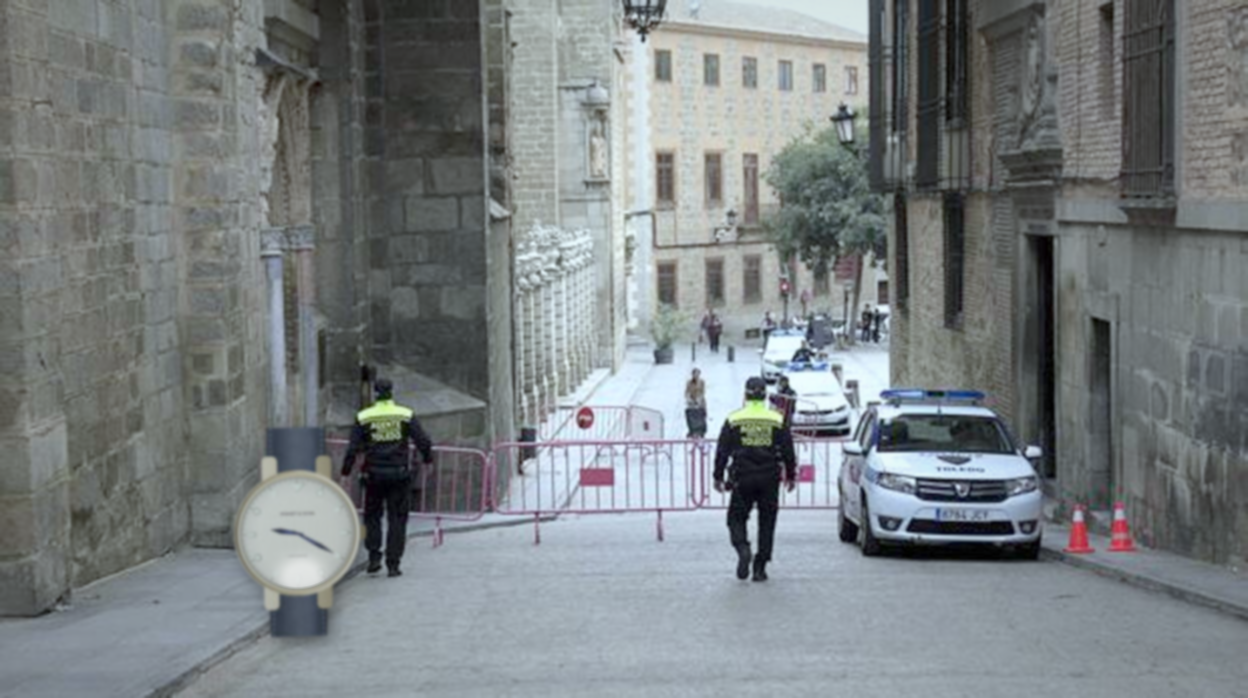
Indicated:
h=9 m=20
